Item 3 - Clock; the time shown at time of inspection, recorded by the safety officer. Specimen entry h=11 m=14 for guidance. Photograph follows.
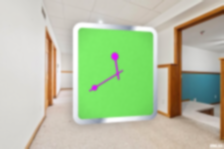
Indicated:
h=11 m=40
